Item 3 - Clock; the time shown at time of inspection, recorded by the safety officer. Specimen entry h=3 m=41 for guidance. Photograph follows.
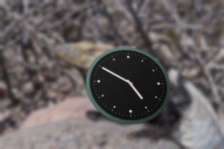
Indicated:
h=4 m=50
